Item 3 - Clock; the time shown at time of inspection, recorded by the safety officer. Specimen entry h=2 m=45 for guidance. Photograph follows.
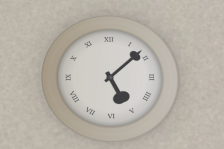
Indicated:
h=5 m=8
